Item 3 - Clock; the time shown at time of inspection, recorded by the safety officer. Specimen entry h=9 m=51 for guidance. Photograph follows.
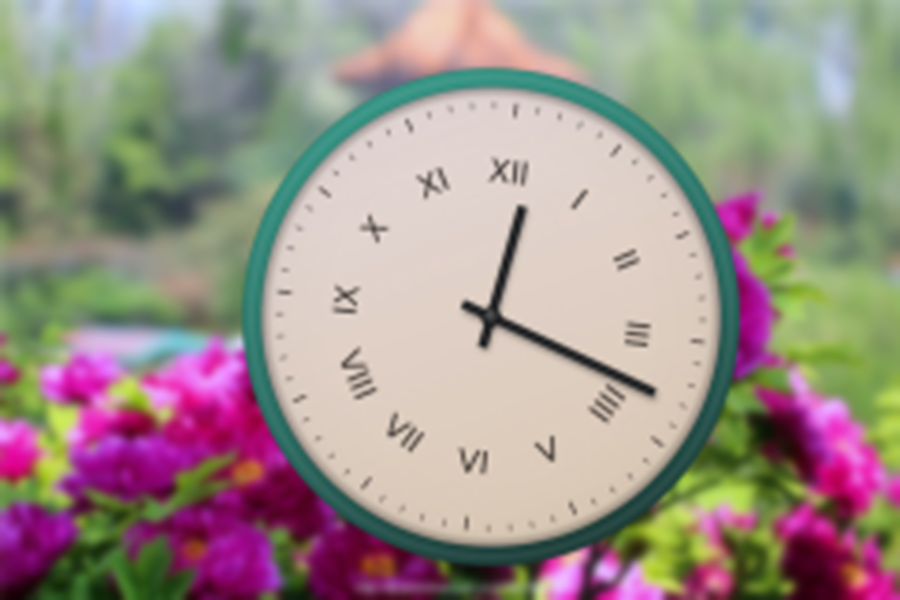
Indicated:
h=12 m=18
